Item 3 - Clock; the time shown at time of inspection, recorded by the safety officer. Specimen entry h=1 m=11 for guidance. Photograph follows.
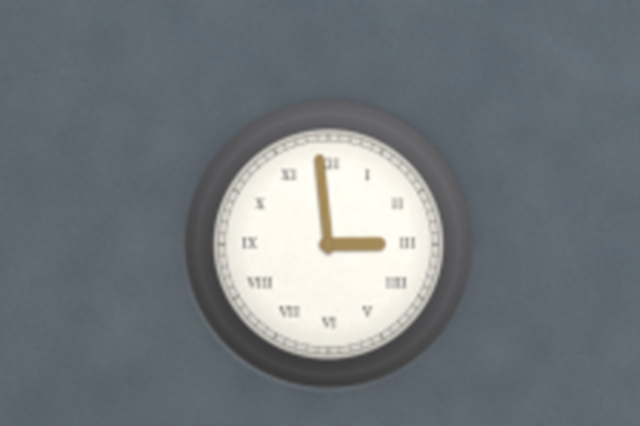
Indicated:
h=2 m=59
